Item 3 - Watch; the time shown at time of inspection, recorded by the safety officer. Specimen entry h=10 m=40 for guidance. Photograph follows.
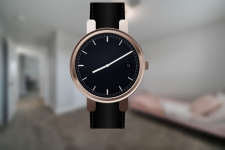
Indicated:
h=8 m=10
